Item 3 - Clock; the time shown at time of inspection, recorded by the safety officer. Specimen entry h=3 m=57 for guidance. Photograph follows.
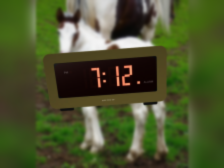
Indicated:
h=7 m=12
